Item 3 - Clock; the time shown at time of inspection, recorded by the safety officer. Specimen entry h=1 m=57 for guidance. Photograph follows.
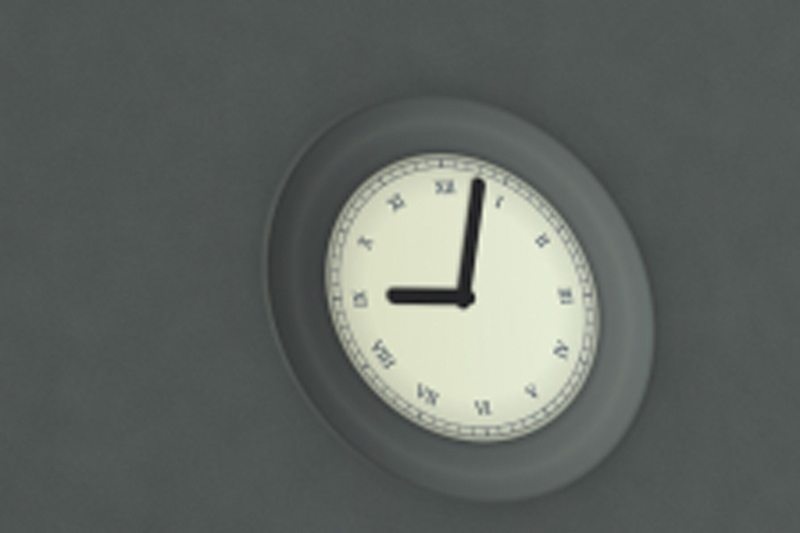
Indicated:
h=9 m=3
